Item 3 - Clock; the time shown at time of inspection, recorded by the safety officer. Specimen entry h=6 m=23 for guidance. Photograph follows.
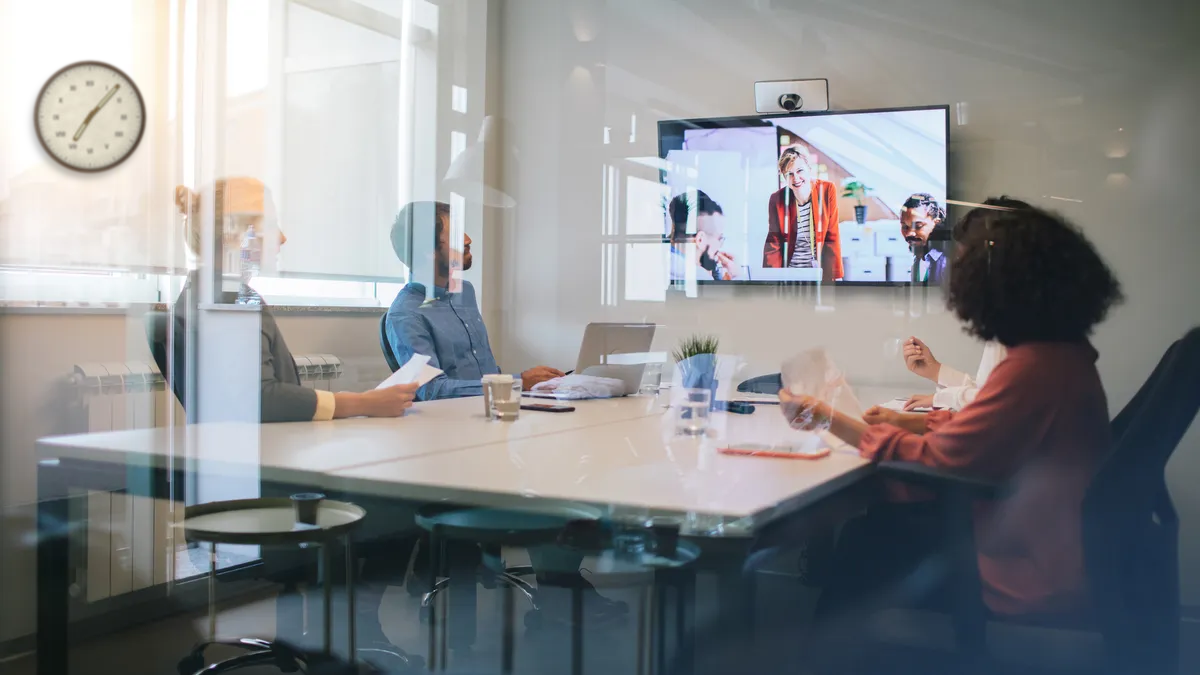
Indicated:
h=7 m=7
